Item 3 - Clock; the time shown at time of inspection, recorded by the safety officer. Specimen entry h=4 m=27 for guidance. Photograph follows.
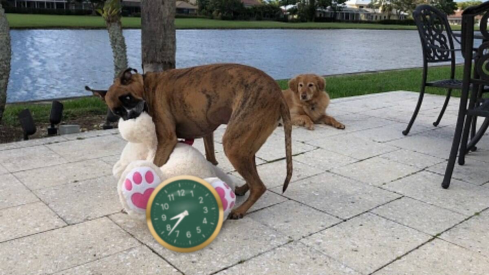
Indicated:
h=8 m=38
